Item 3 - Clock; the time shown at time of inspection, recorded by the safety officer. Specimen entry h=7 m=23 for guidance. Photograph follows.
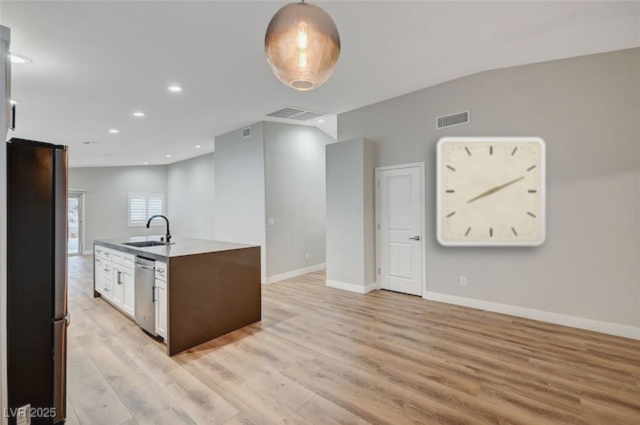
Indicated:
h=8 m=11
